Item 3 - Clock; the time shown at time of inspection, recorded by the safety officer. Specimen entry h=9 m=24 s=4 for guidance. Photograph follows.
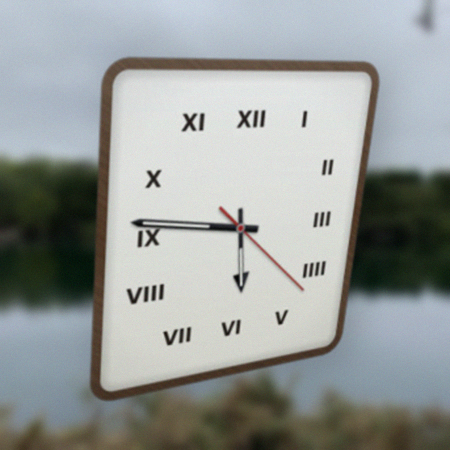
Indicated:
h=5 m=46 s=22
